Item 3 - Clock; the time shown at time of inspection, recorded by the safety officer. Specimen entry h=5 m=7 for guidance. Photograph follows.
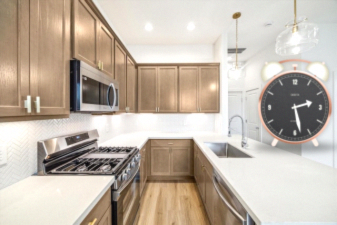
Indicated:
h=2 m=28
